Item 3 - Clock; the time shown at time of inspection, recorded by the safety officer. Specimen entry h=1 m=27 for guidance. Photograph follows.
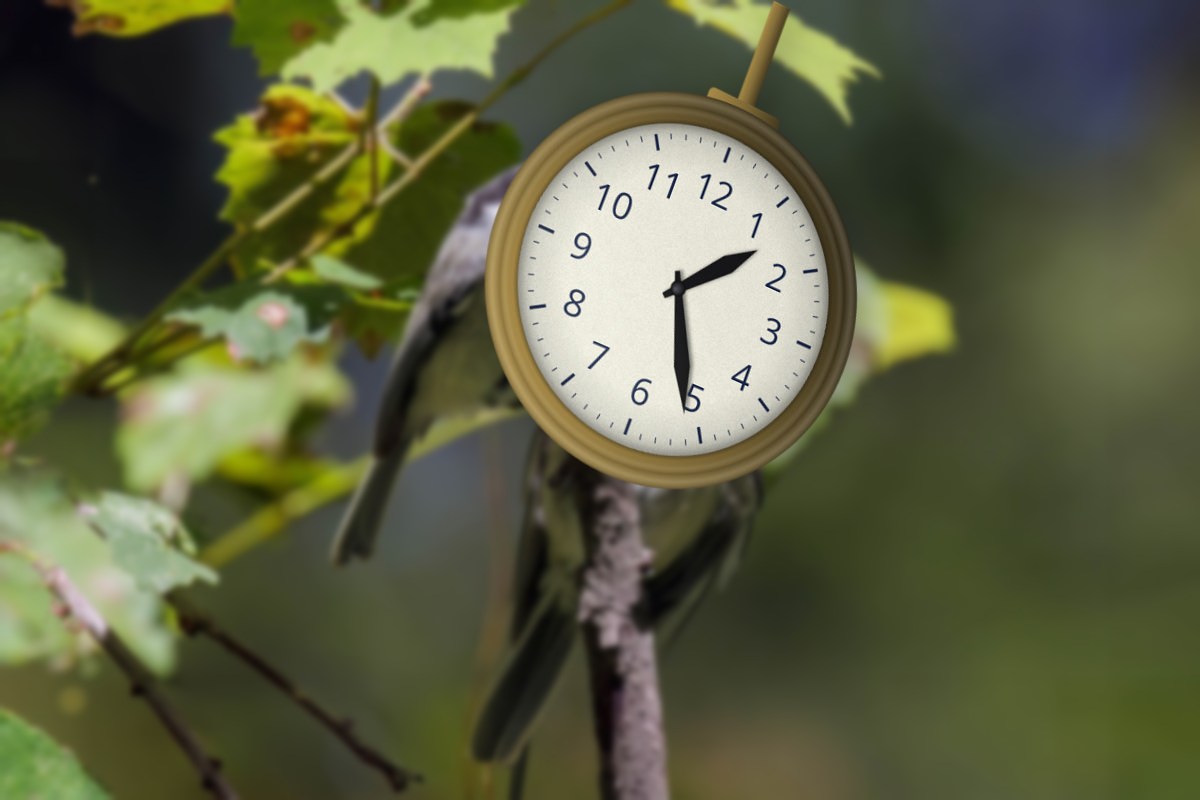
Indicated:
h=1 m=26
